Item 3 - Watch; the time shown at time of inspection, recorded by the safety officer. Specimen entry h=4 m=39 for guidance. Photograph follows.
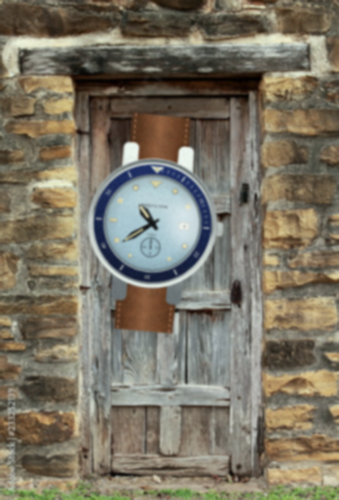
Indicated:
h=10 m=39
